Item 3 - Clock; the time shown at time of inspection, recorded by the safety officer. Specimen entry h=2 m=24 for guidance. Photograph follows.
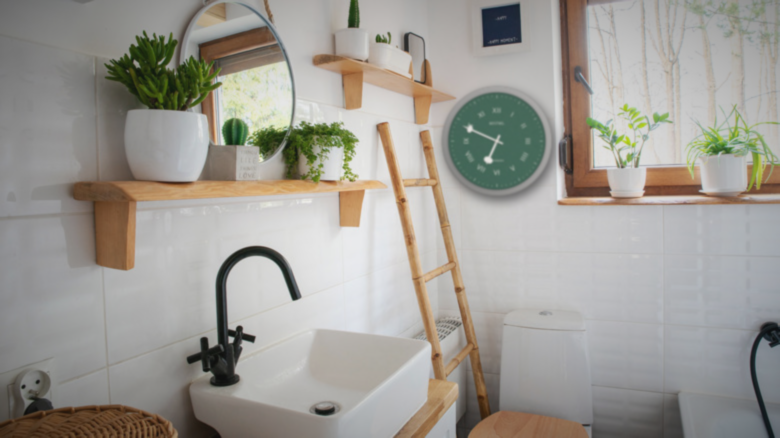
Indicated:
h=6 m=49
